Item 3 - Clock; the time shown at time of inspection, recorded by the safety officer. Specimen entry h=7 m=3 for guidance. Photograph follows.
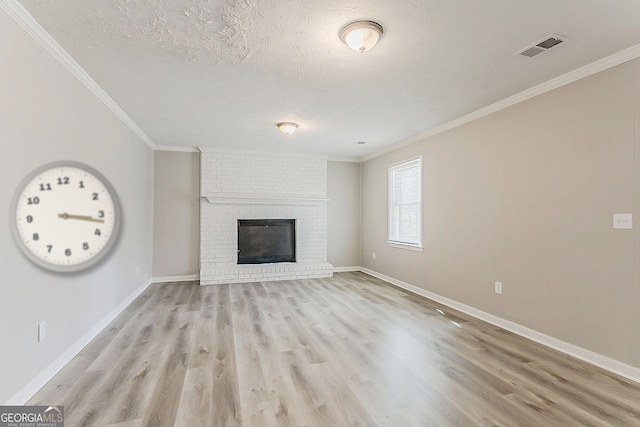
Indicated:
h=3 m=17
